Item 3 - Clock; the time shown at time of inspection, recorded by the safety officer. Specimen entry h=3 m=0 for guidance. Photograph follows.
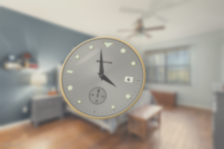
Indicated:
h=3 m=58
